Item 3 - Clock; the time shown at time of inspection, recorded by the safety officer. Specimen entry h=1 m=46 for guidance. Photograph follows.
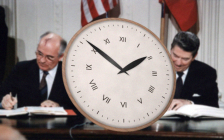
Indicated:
h=1 m=51
